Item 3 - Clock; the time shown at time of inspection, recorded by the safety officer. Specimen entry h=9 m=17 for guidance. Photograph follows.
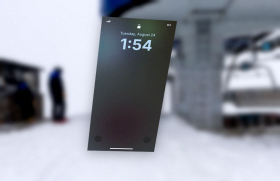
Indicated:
h=1 m=54
